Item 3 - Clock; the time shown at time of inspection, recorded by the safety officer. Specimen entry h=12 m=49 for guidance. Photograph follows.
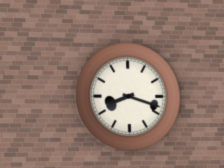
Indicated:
h=8 m=18
